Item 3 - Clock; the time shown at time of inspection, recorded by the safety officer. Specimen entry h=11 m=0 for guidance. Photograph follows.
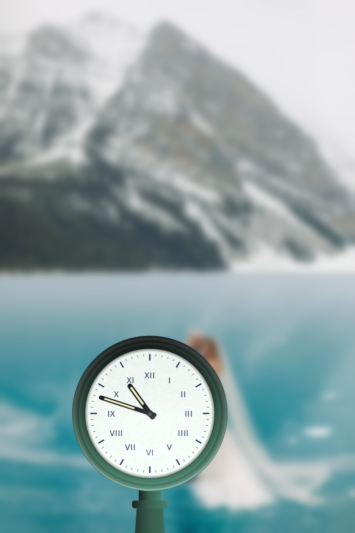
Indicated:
h=10 m=48
